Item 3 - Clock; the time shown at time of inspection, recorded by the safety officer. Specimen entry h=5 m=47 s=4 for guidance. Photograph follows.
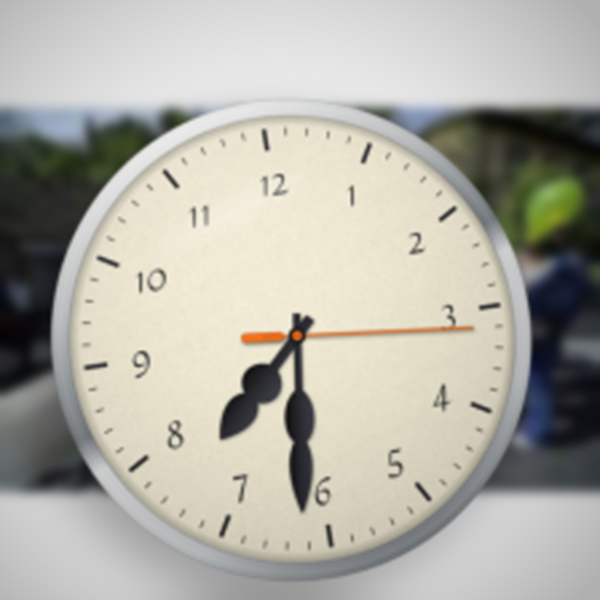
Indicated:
h=7 m=31 s=16
